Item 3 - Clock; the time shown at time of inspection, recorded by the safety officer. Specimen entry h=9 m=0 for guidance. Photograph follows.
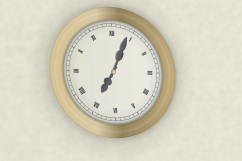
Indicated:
h=7 m=4
